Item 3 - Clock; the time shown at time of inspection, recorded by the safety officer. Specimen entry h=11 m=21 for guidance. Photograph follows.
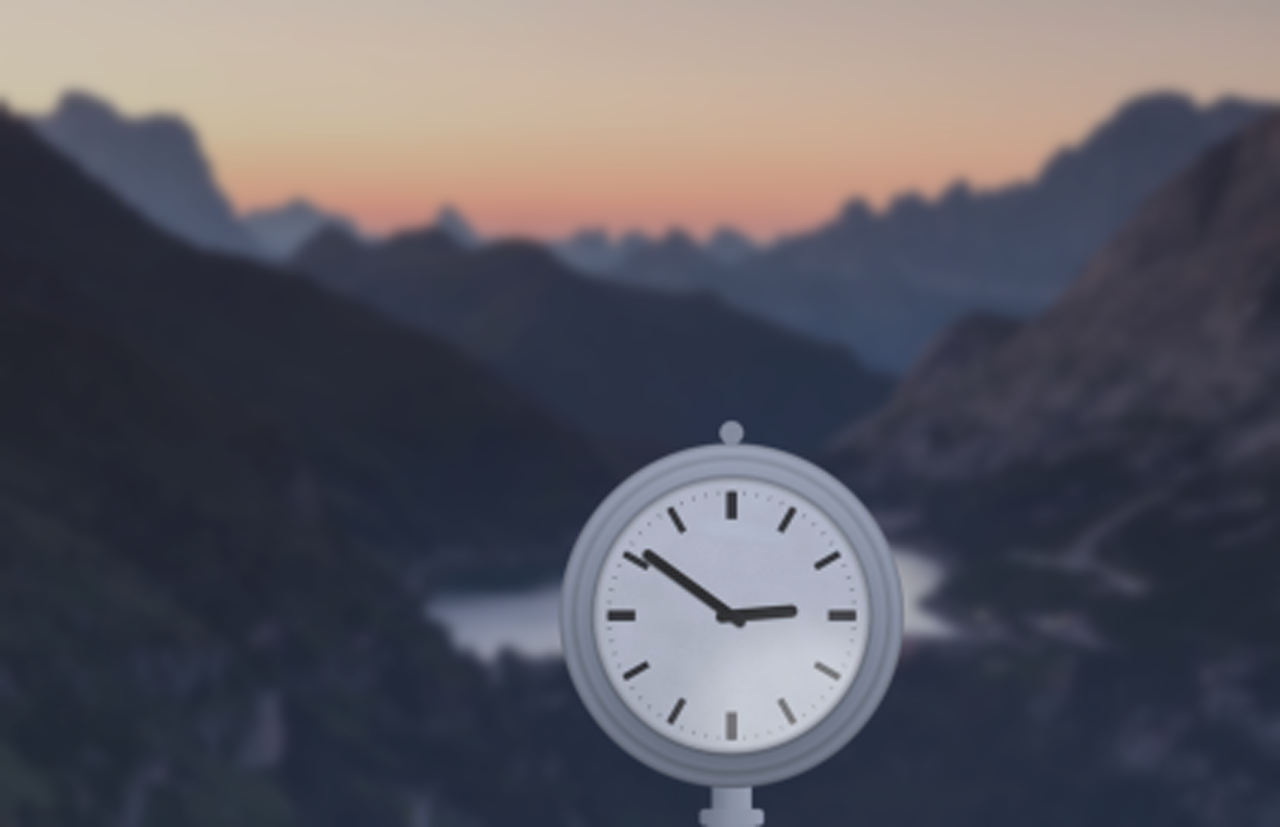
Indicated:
h=2 m=51
